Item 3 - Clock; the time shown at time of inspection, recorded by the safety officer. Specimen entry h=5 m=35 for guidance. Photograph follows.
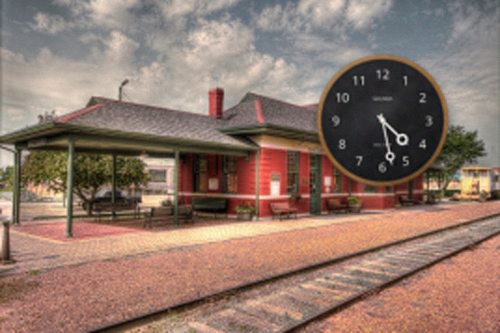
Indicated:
h=4 m=28
